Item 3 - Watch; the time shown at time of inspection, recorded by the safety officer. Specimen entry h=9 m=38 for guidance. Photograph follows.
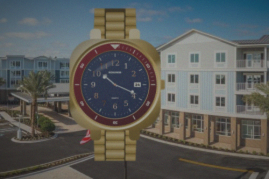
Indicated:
h=10 m=19
